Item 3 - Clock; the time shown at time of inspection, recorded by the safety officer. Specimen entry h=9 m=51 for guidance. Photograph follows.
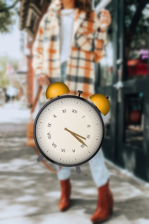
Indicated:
h=3 m=19
